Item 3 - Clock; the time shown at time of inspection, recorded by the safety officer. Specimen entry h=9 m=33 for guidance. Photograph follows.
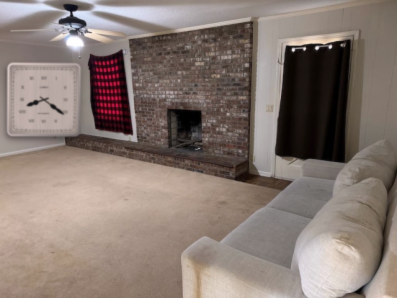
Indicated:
h=8 m=21
